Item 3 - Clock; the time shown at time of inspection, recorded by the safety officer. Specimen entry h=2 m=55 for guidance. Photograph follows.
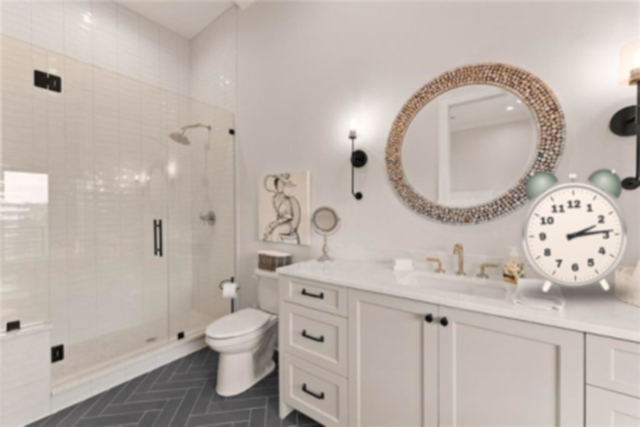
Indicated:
h=2 m=14
